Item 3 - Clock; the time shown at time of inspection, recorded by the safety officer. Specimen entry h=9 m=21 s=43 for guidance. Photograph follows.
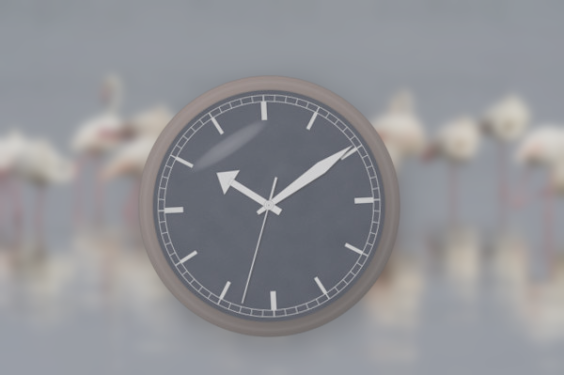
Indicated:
h=10 m=9 s=33
